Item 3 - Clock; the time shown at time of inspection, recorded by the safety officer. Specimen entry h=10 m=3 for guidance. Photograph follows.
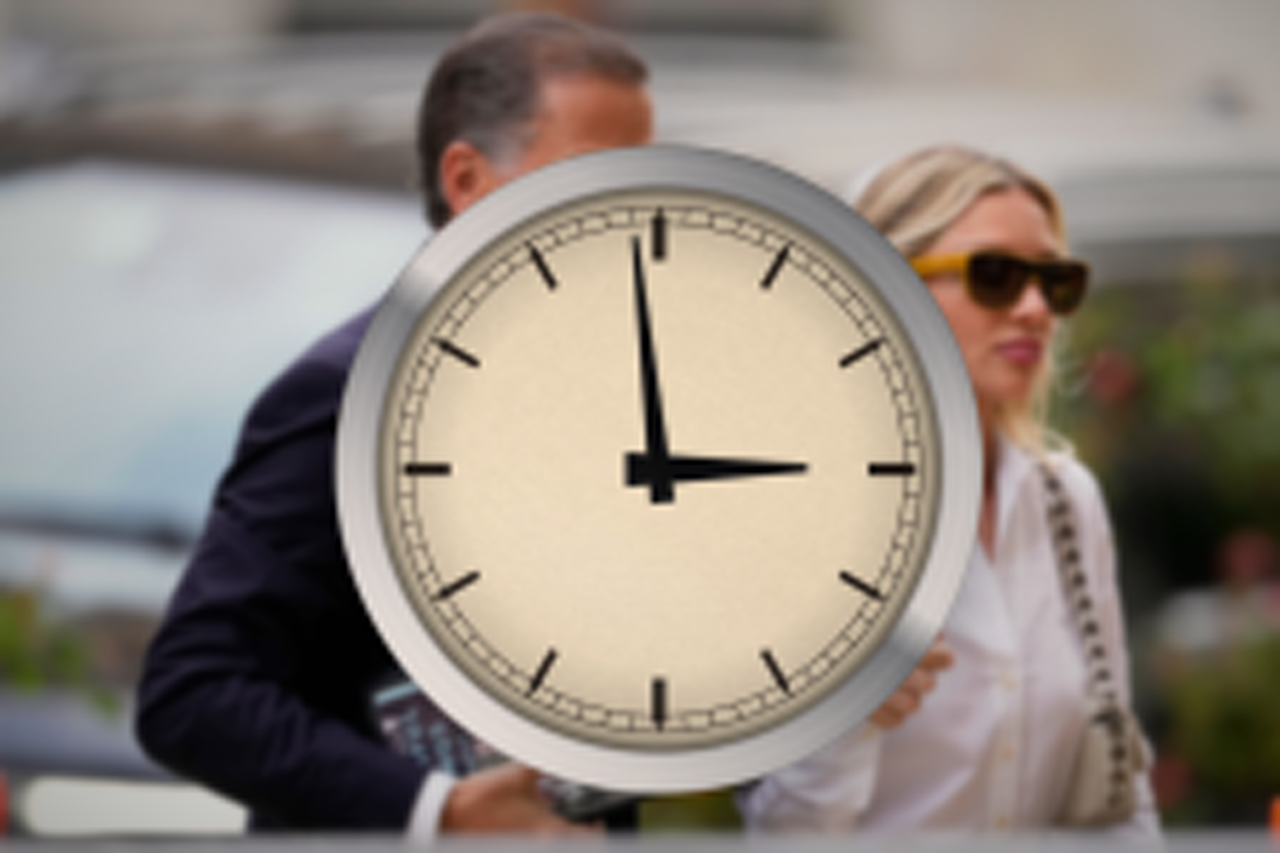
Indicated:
h=2 m=59
